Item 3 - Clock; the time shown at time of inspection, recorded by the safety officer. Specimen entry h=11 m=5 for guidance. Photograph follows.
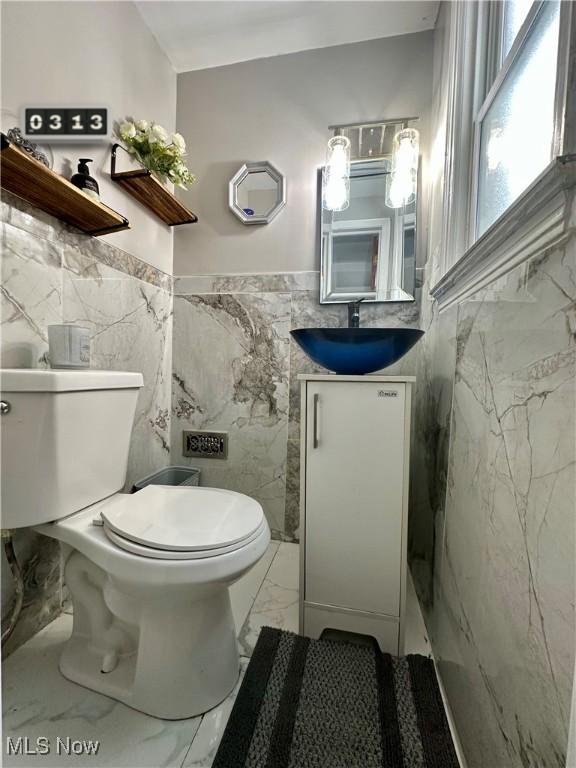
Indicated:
h=3 m=13
